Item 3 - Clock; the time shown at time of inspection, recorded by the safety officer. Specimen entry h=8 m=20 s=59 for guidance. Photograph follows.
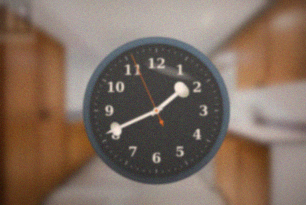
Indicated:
h=1 m=40 s=56
